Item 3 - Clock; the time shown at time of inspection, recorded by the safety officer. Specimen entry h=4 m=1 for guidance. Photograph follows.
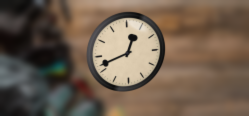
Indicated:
h=12 m=42
